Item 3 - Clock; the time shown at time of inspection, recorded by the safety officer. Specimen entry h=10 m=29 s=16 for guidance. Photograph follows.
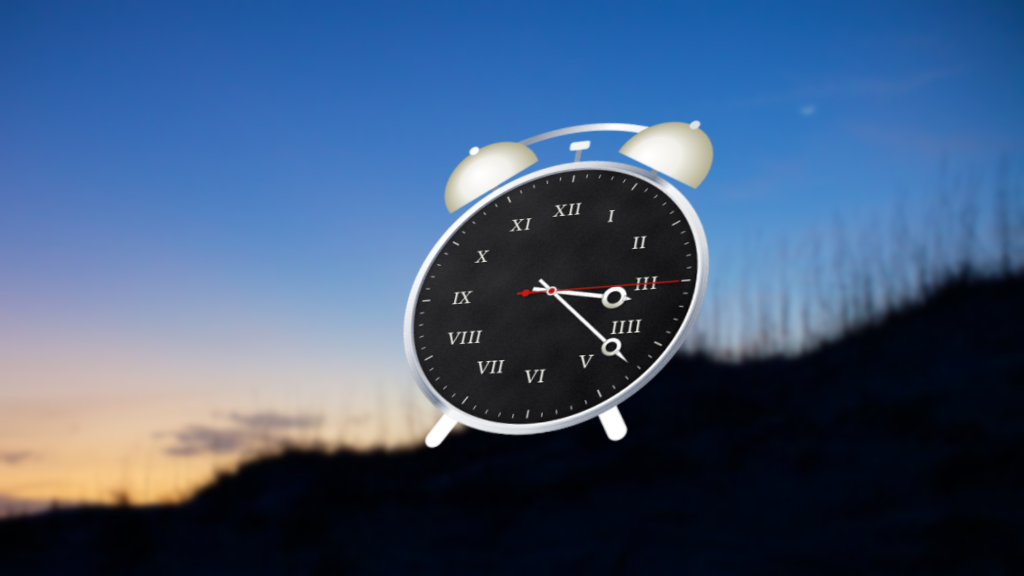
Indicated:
h=3 m=22 s=15
